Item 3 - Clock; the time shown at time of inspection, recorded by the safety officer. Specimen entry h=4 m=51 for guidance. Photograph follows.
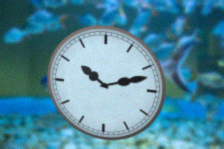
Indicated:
h=10 m=12
